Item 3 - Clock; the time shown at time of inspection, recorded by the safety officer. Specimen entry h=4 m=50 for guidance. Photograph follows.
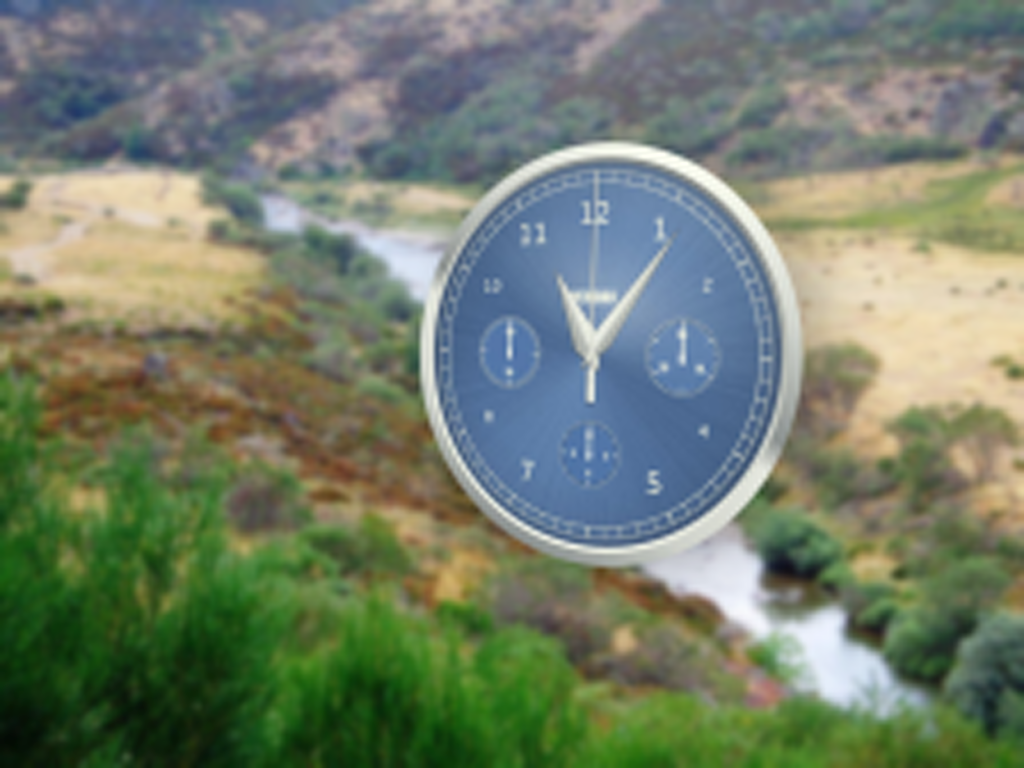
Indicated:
h=11 m=6
